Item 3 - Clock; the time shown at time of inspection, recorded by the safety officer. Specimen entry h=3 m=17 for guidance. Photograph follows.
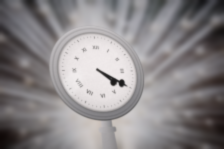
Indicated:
h=4 m=20
